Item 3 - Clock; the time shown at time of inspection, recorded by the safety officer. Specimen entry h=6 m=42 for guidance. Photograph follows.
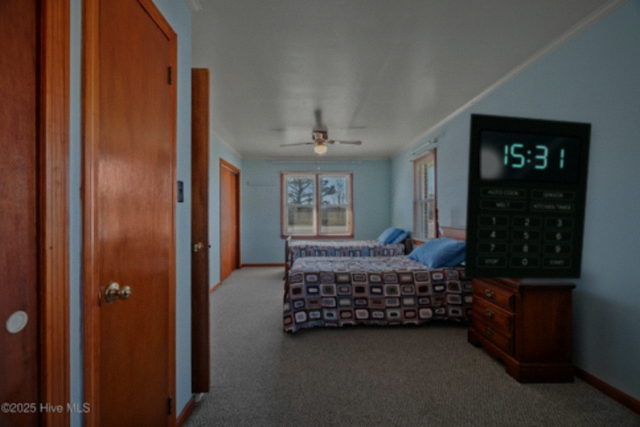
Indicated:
h=15 m=31
